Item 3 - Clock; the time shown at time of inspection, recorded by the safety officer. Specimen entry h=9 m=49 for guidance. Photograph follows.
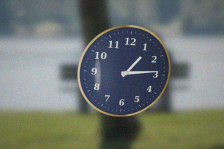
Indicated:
h=1 m=14
